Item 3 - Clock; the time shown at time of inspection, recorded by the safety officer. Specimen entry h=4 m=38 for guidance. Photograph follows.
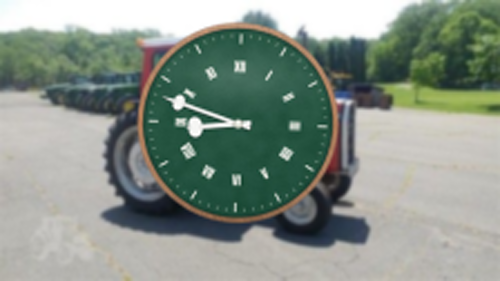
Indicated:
h=8 m=48
